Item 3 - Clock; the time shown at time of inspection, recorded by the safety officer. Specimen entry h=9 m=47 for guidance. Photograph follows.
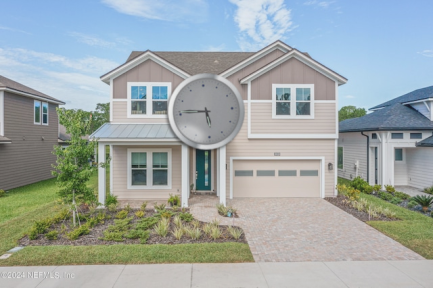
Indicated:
h=5 m=46
